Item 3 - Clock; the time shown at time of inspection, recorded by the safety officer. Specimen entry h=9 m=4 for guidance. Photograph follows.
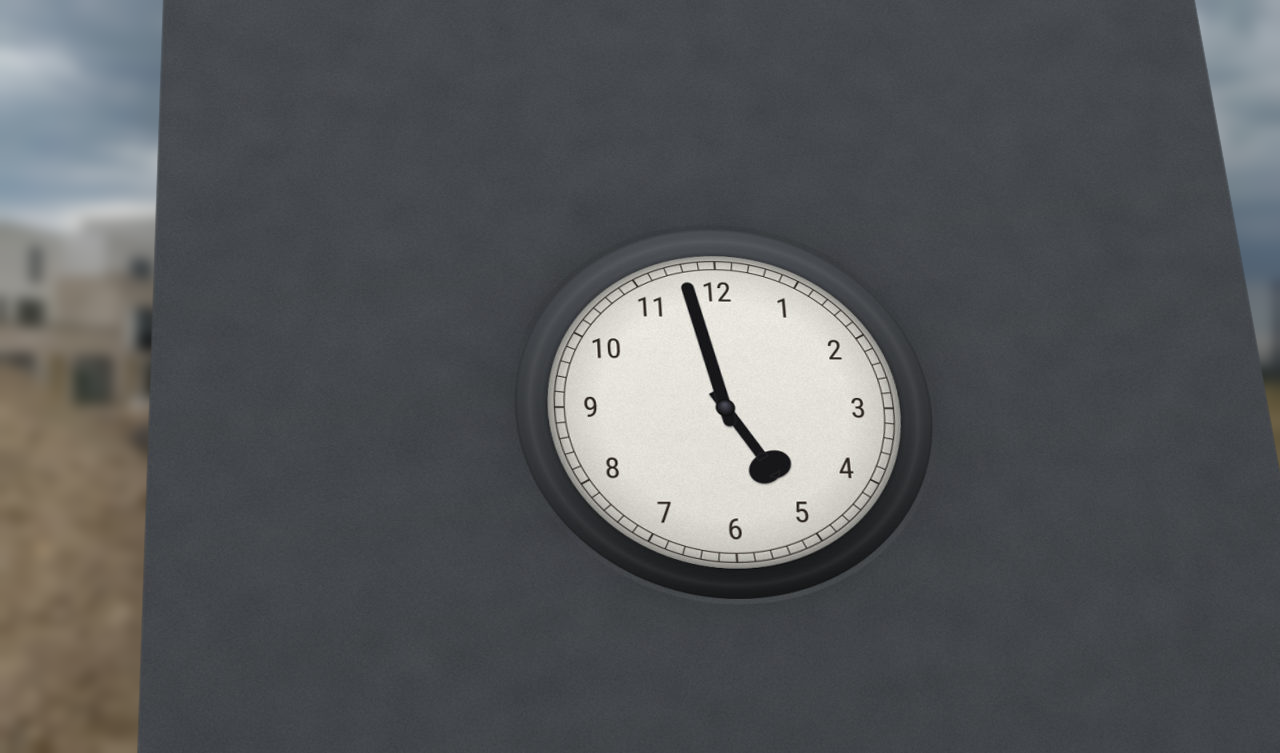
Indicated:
h=4 m=58
